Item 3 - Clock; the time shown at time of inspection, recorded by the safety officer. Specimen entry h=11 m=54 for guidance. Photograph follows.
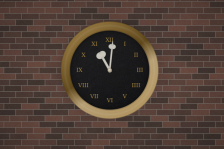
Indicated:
h=11 m=1
